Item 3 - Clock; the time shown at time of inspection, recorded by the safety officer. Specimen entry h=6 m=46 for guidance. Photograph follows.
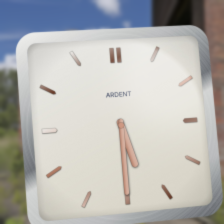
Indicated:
h=5 m=30
